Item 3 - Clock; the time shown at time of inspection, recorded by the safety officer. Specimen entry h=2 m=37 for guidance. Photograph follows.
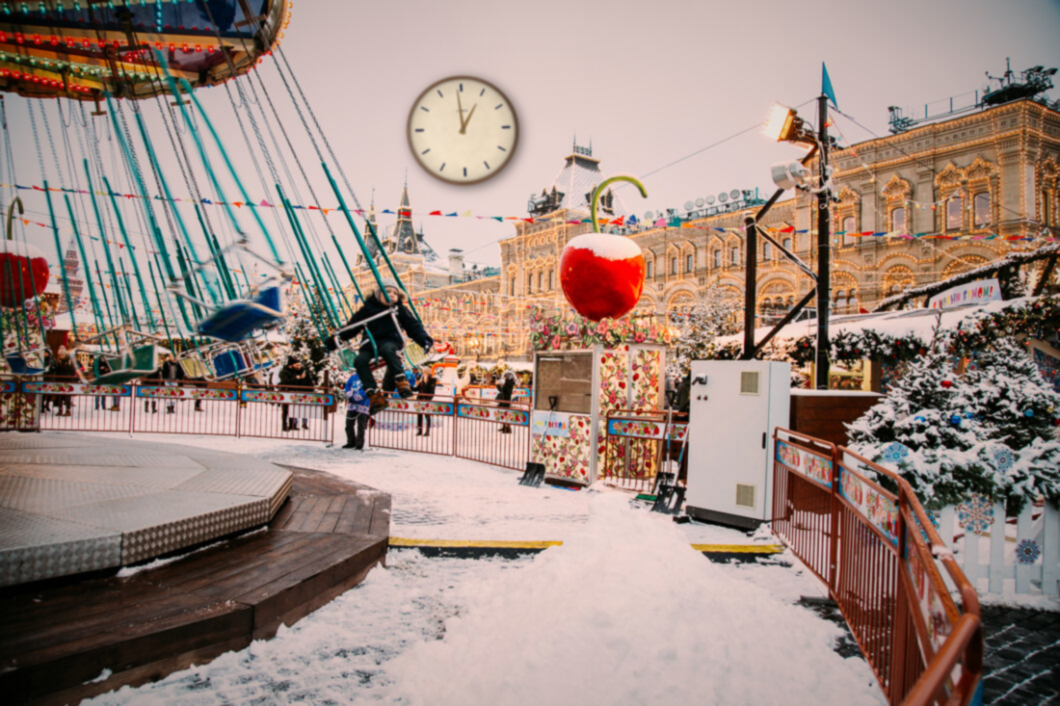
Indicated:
h=12 m=59
